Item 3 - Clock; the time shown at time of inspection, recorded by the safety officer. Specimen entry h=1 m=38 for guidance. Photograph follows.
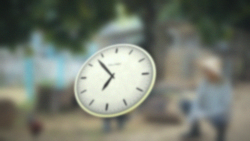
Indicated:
h=6 m=53
